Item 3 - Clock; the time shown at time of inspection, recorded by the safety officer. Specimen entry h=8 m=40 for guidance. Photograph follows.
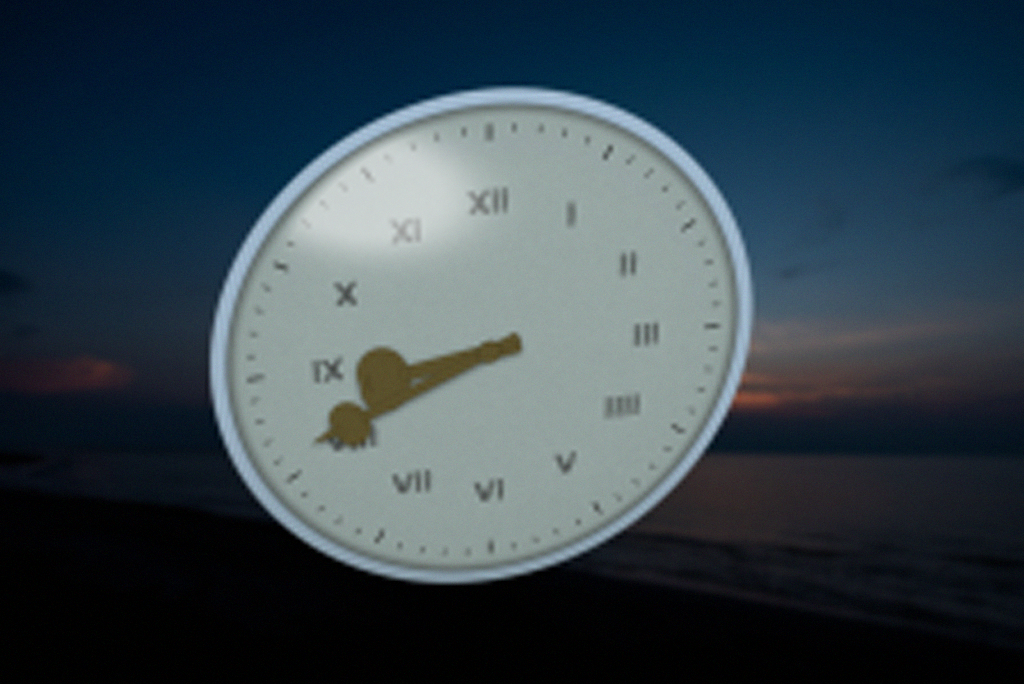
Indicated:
h=8 m=41
